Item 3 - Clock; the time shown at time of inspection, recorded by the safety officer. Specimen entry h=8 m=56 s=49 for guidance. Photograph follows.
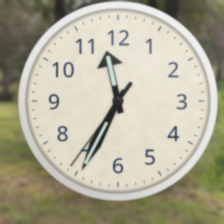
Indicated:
h=11 m=34 s=36
